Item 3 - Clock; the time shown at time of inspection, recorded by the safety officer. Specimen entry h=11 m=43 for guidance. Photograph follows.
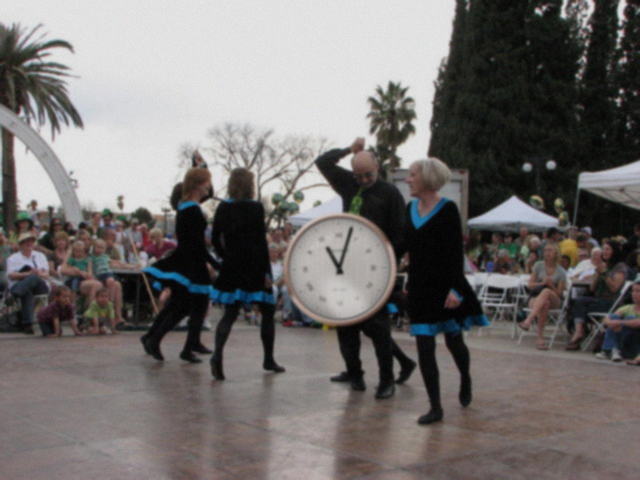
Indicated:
h=11 m=3
